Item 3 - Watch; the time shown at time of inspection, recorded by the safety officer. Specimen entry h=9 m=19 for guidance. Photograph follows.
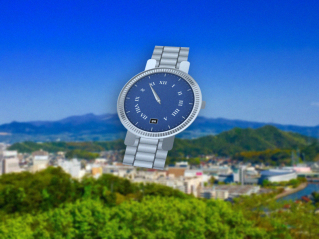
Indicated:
h=10 m=54
